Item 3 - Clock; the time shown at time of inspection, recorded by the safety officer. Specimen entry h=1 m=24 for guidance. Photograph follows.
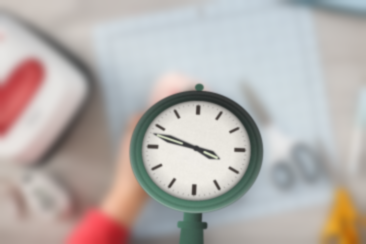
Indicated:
h=3 m=48
